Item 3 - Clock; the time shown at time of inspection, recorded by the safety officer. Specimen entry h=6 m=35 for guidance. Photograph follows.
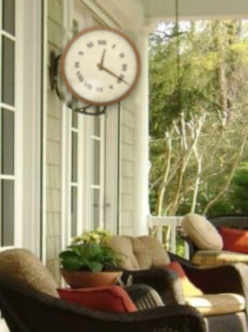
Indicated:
h=12 m=20
